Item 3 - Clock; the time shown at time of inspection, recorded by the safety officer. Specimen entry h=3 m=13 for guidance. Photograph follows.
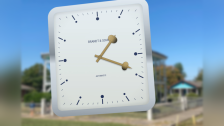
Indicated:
h=1 m=19
